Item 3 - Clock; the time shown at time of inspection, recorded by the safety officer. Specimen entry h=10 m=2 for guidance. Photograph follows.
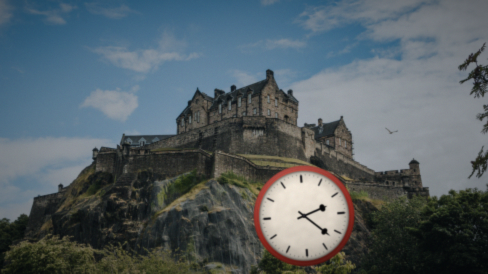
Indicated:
h=2 m=22
